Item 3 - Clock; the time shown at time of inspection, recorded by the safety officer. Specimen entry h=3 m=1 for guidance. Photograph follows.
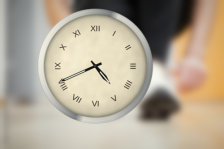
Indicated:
h=4 m=41
